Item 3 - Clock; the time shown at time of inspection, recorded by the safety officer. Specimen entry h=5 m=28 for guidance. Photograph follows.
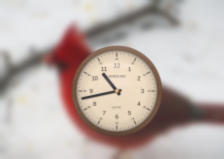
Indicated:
h=10 m=43
